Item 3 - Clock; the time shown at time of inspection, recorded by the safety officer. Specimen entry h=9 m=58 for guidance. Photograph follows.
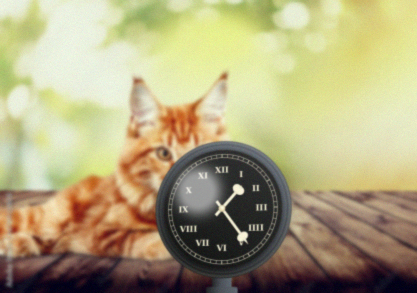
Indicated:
h=1 m=24
